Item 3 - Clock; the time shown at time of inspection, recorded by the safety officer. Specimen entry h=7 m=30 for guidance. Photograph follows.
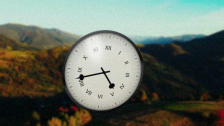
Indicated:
h=4 m=42
